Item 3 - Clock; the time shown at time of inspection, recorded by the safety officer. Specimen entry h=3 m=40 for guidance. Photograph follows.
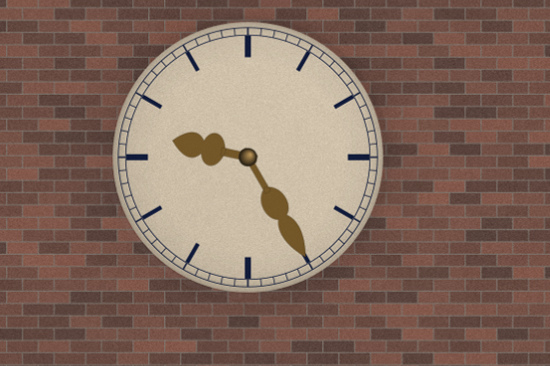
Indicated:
h=9 m=25
